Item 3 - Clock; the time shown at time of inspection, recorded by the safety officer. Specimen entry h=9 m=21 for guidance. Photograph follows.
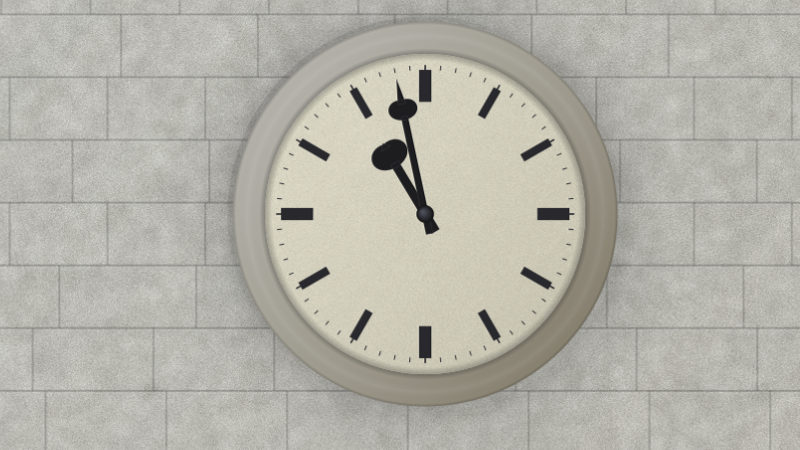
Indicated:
h=10 m=58
